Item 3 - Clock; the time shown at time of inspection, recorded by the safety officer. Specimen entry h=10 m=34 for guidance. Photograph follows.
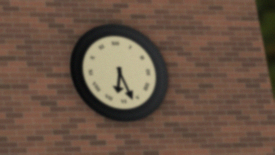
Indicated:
h=6 m=27
